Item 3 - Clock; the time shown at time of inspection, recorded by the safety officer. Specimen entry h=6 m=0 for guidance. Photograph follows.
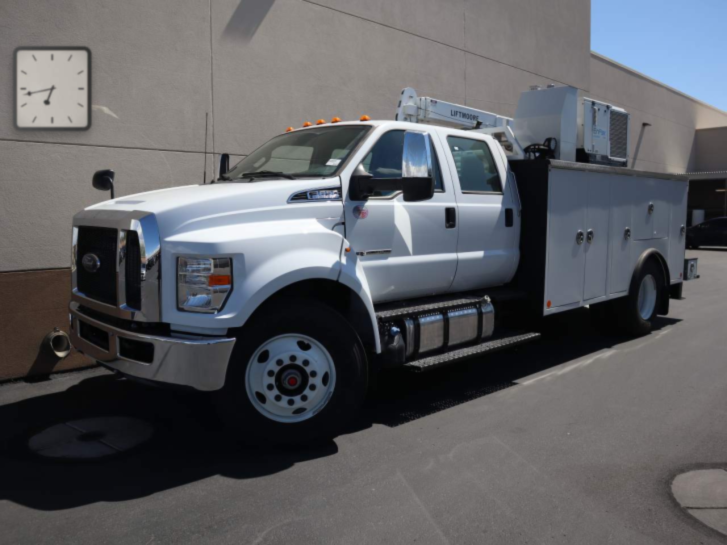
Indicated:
h=6 m=43
